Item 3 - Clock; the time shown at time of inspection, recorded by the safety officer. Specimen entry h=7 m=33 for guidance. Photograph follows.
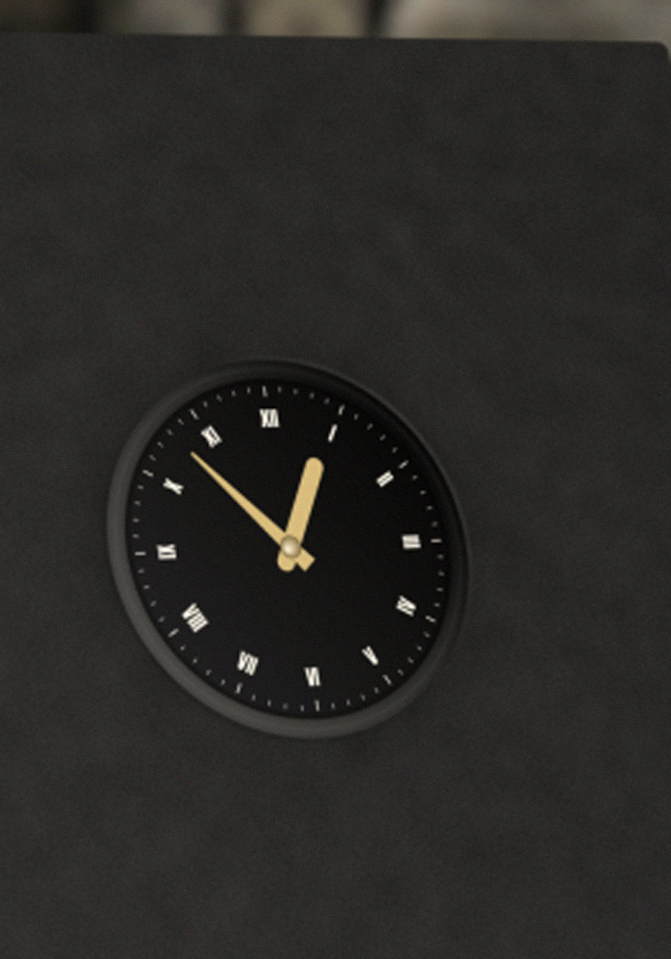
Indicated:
h=12 m=53
